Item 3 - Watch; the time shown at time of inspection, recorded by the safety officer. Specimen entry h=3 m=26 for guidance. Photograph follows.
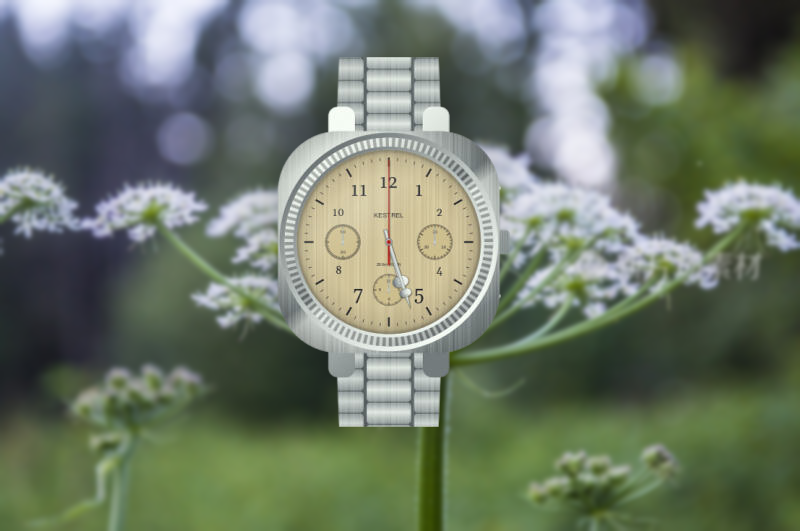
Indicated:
h=5 m=27
